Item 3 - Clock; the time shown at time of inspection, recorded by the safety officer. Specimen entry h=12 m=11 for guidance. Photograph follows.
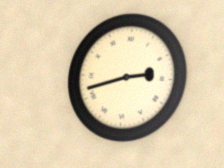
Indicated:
h=2 m=42
